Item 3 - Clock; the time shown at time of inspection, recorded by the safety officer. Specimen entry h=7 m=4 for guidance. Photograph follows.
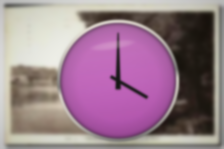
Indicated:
h=4 m=0
